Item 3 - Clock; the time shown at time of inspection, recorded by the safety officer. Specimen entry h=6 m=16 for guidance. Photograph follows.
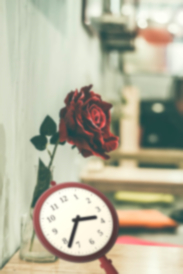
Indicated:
h=3 m=38
